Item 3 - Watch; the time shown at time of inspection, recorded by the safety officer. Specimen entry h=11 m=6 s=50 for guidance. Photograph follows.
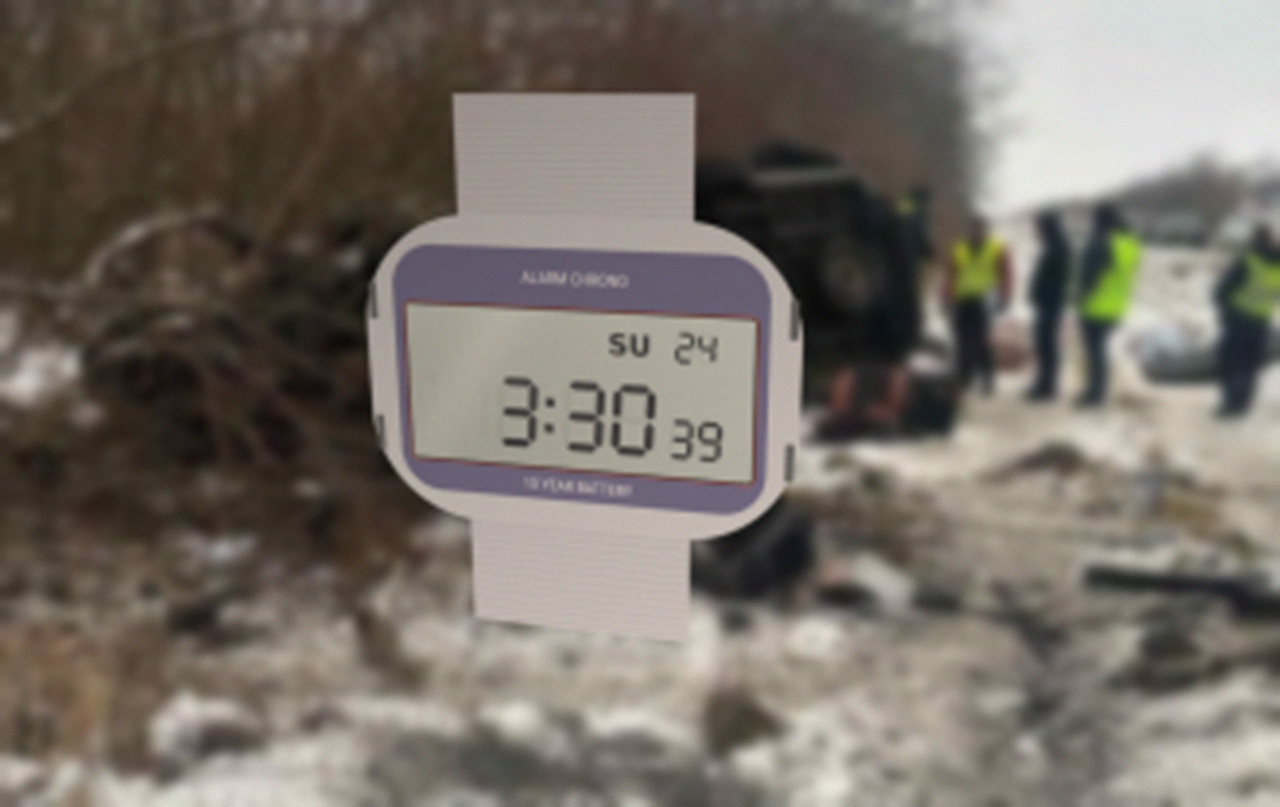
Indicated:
h=3 m=30 s=39
